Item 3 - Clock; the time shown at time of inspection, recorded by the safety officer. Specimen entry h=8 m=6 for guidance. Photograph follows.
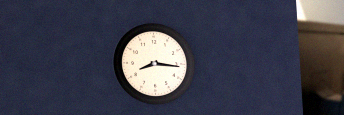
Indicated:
h=8 m=16
